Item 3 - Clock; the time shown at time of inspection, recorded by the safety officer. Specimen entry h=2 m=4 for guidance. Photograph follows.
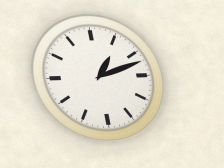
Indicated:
h=1 m=12
